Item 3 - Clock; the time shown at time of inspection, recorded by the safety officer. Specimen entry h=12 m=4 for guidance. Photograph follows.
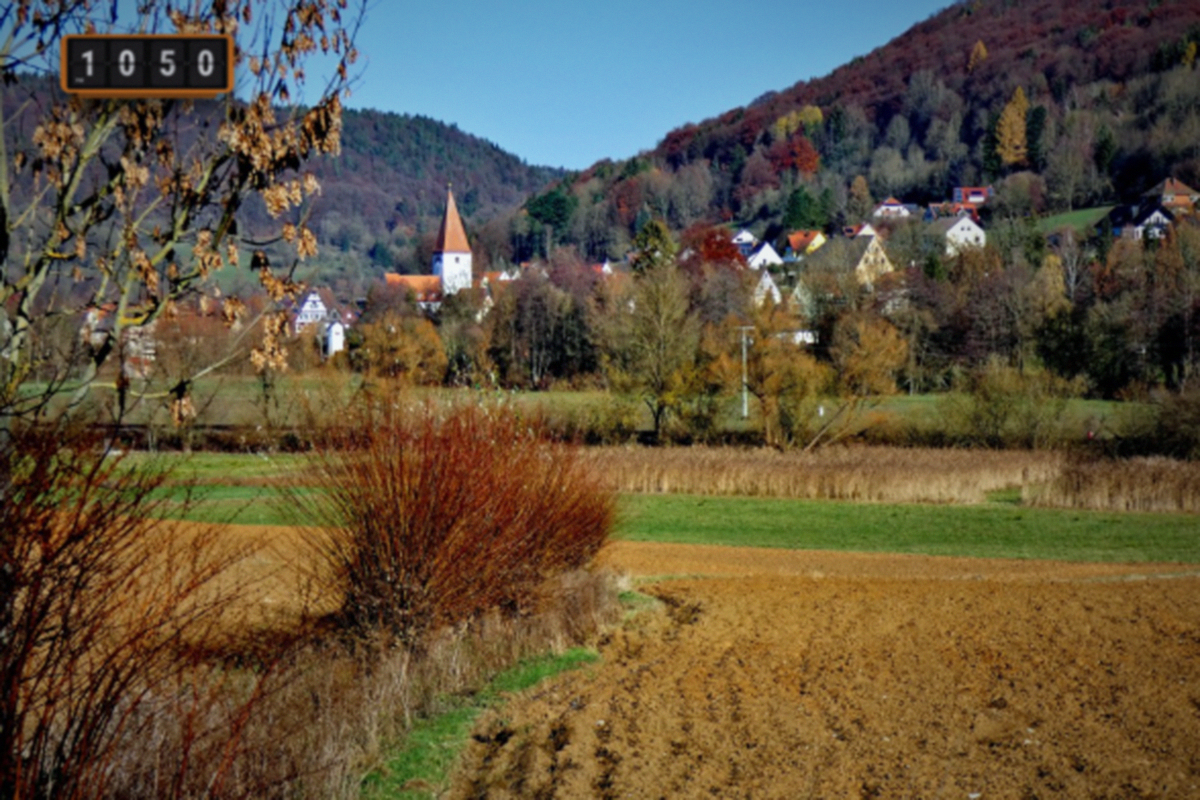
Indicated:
h=10 m=50
